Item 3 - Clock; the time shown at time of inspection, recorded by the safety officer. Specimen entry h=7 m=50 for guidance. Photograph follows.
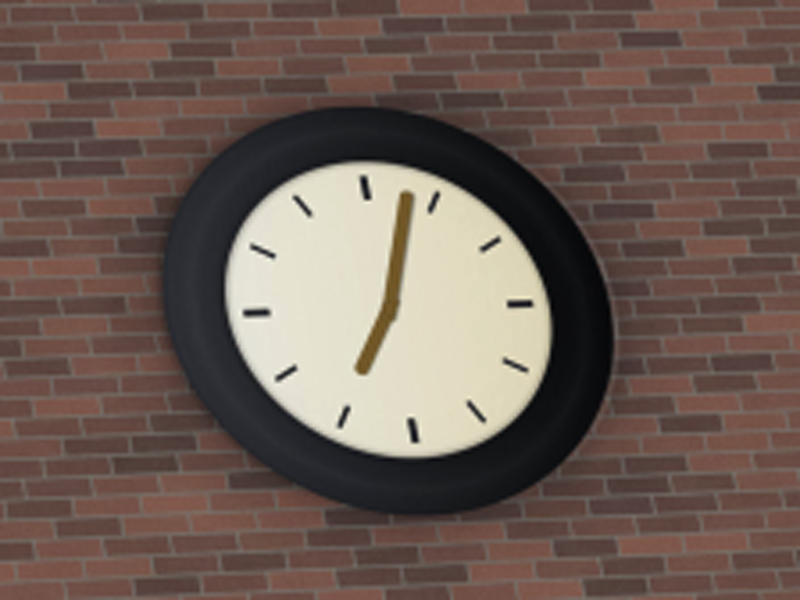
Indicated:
h=7 m=3
